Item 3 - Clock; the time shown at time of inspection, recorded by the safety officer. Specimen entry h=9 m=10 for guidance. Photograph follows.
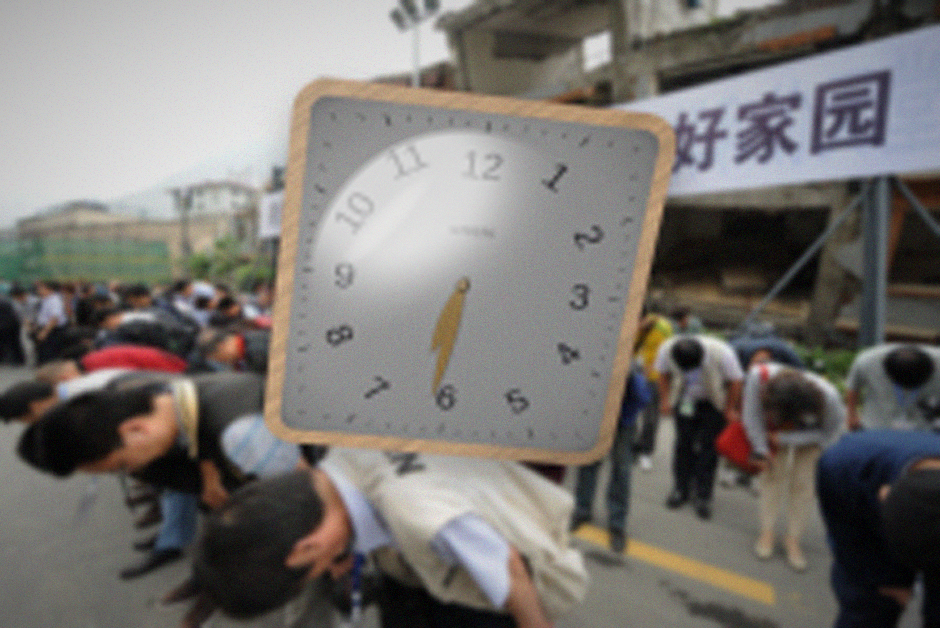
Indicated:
h=6 m=31
